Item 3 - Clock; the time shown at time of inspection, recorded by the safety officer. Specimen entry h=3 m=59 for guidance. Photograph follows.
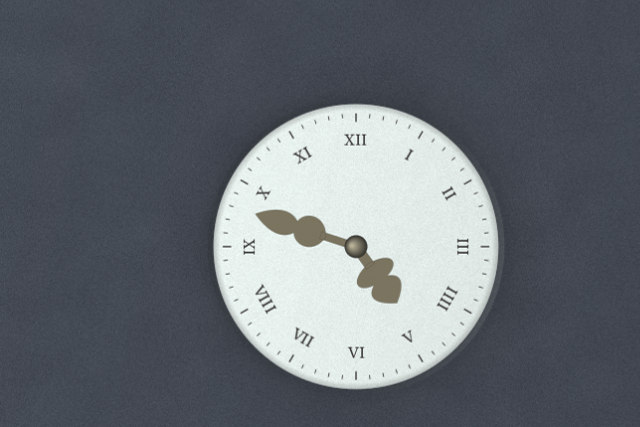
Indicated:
h=4 m=48
